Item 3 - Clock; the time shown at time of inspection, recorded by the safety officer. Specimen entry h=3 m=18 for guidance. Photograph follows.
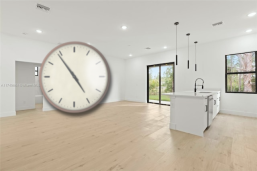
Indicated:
h=4 m=54
